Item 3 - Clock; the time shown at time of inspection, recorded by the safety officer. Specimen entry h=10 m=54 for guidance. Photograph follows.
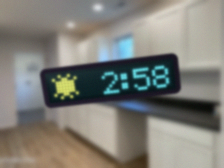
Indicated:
h=2 m=58
